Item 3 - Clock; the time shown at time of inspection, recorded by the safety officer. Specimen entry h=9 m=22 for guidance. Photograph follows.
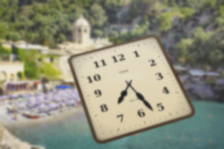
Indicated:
h=7 m=27
